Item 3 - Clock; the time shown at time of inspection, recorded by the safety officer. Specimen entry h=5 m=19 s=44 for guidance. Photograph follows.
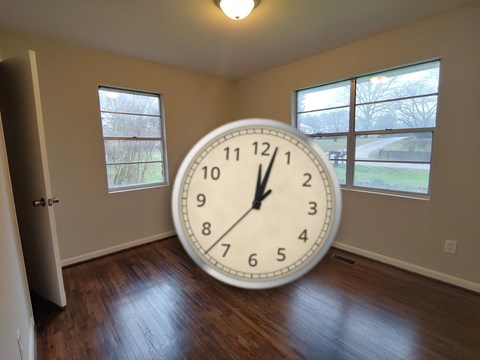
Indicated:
h=12 m=2 s=37
